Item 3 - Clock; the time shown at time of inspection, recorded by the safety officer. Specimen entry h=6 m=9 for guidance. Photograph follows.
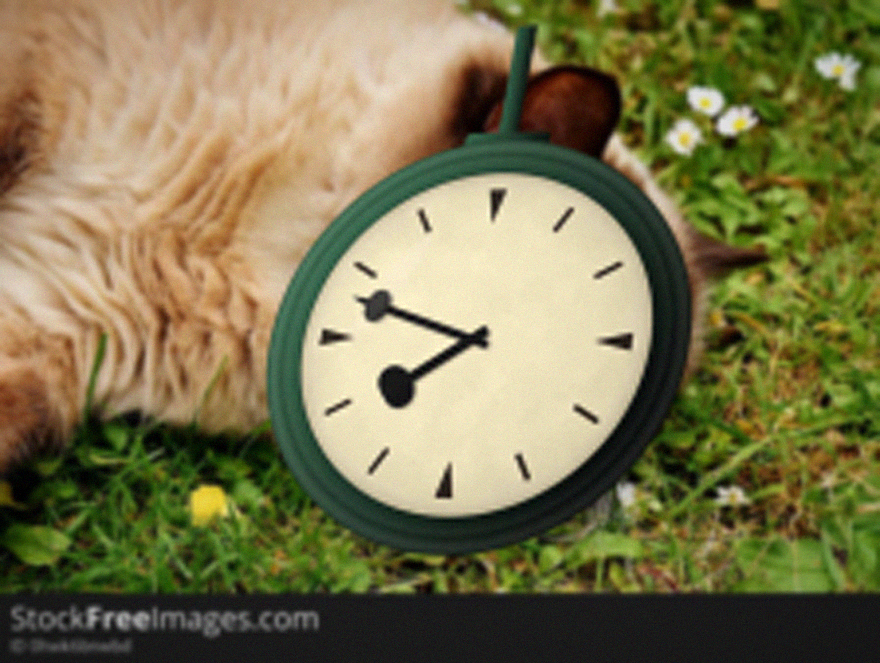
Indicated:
h=7 m=48
